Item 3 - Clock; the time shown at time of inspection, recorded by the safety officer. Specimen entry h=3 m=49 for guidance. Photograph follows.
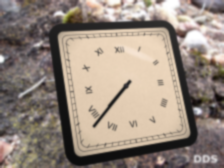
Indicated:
h=7 m=38
